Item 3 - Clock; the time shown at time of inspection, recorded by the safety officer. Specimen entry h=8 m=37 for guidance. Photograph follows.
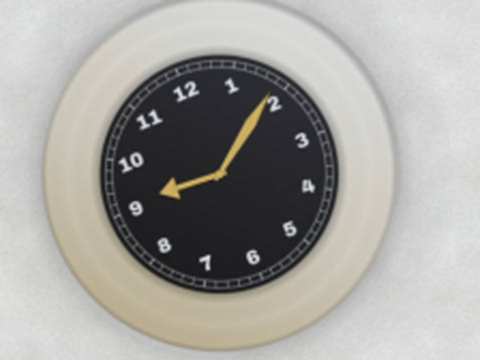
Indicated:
h=9 m=9
